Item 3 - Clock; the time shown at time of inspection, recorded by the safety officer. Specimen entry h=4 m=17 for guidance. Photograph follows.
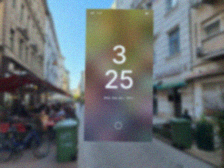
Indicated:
h=3 m=25
